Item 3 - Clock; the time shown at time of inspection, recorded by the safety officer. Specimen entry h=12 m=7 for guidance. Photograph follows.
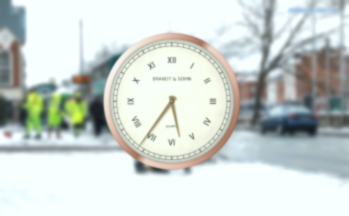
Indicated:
h=5 m=36
